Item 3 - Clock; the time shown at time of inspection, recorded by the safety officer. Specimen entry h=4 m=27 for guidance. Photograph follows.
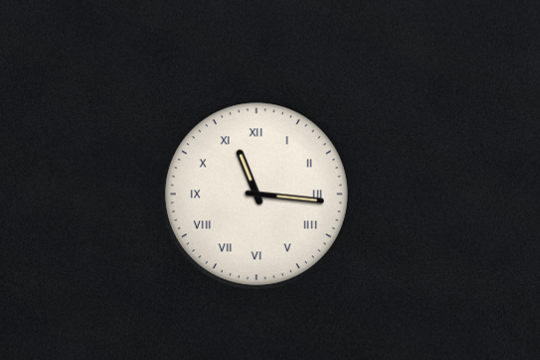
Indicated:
h=11 m=16
